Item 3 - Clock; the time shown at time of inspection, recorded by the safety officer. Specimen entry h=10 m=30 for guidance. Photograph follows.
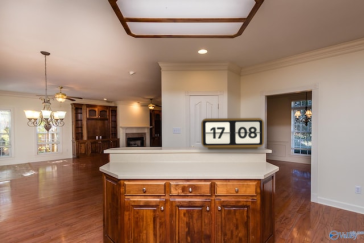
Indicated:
h=17 m=8
